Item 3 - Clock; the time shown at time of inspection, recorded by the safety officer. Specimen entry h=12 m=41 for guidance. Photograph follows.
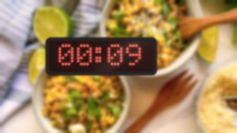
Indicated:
h=0 m=9
